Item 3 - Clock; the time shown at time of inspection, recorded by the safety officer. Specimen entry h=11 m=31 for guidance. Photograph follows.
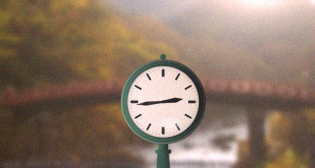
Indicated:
h=2 m=44
